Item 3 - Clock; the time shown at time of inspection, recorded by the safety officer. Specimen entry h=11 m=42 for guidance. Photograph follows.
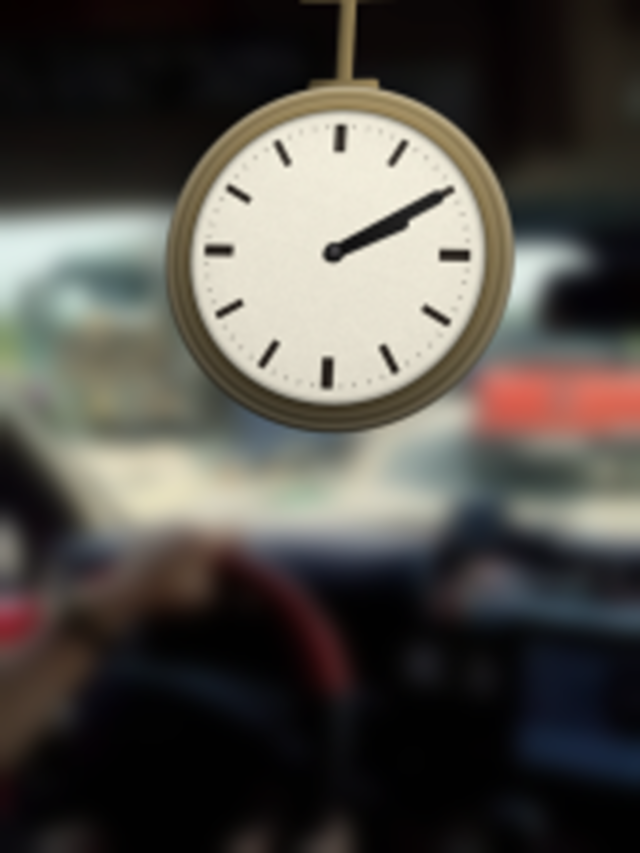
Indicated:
h=2 m=10
